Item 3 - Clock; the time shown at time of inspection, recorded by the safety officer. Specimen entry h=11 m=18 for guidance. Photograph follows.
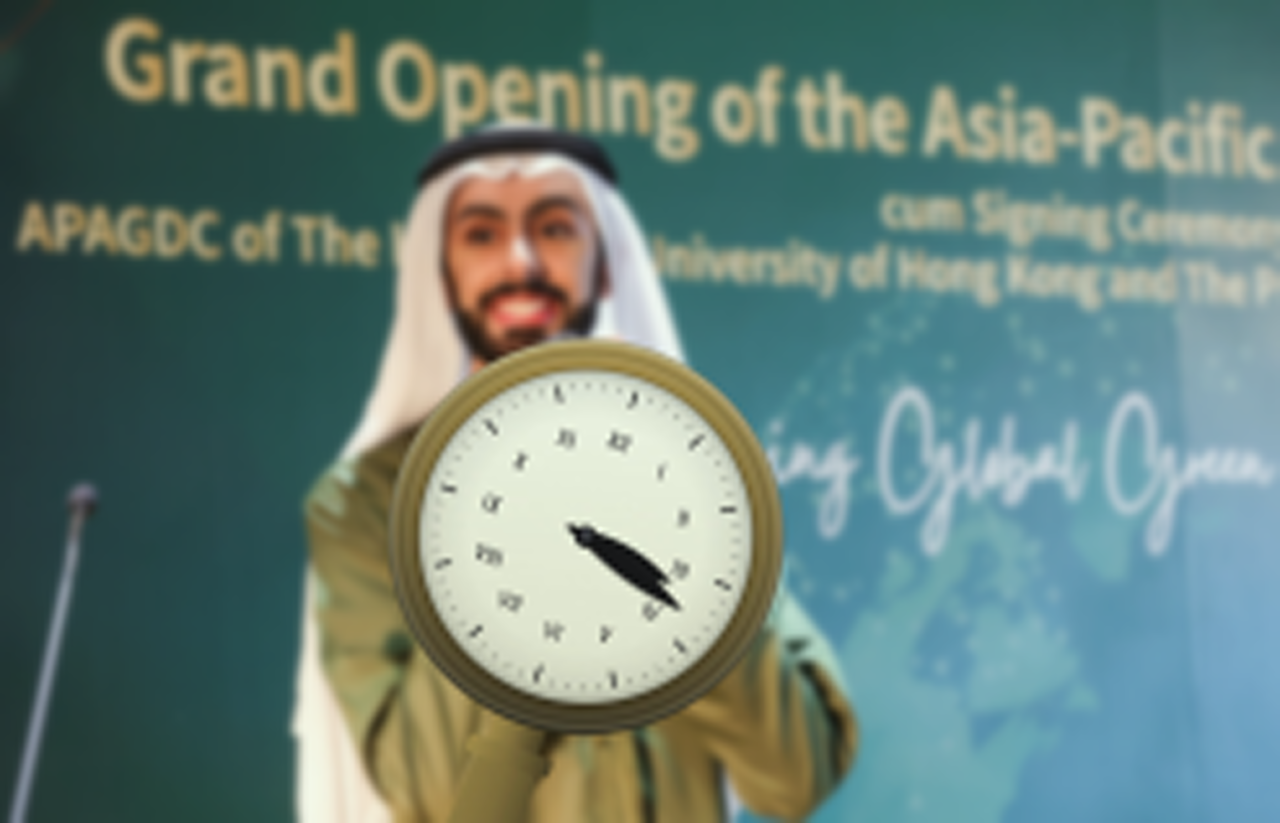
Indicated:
h=3 m=18
